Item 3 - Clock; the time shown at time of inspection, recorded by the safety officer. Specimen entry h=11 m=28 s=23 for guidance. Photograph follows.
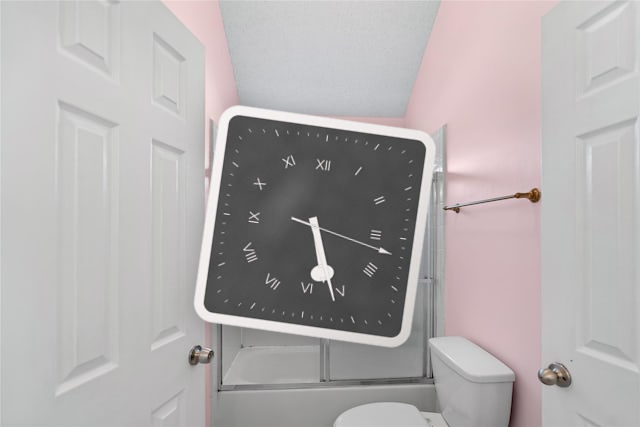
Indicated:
h=5 m=26 s=17
